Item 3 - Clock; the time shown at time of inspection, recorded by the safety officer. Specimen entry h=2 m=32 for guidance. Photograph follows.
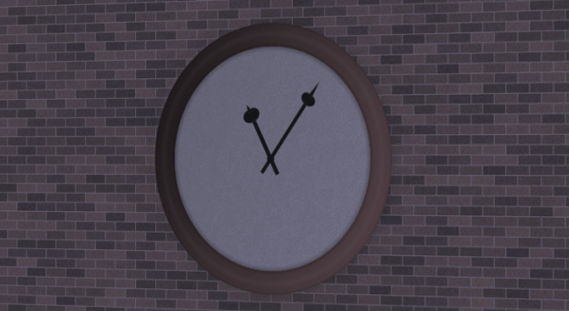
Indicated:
h=11 m=6
